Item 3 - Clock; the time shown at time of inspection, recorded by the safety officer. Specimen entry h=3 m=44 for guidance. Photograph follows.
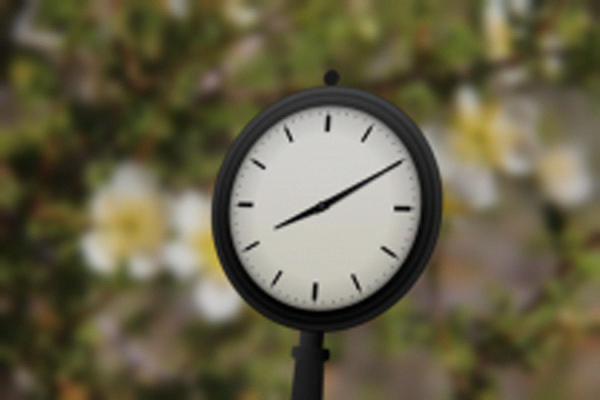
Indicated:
h=8 m=10
